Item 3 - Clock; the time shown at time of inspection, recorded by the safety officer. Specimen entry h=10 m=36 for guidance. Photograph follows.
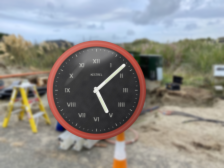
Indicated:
h=5 m=8
